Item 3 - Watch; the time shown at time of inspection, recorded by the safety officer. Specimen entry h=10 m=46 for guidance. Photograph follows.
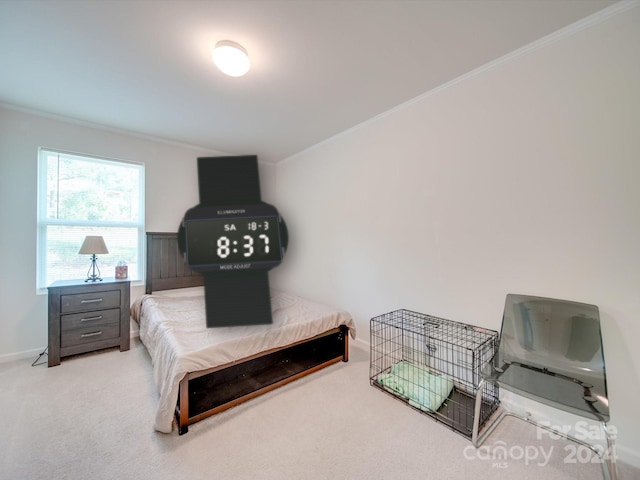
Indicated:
h=8 m=37
